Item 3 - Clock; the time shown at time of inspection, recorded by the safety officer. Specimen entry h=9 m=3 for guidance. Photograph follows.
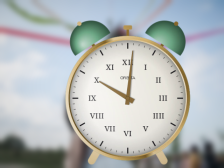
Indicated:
h=10 m=1
